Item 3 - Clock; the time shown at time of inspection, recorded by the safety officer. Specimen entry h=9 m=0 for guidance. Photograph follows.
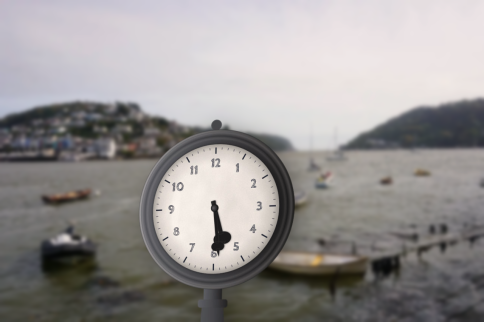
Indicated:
h=5 m=29
